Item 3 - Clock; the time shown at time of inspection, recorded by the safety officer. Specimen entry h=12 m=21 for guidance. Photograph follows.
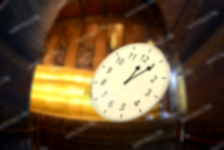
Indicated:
h=12 m=5
